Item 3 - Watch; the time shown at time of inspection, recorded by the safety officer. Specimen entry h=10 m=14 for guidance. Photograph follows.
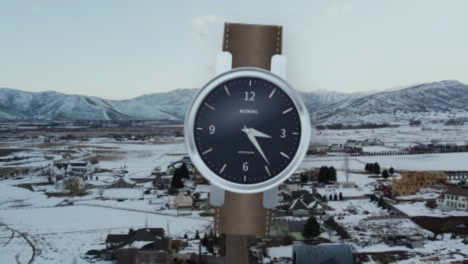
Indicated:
h=3 m=24
